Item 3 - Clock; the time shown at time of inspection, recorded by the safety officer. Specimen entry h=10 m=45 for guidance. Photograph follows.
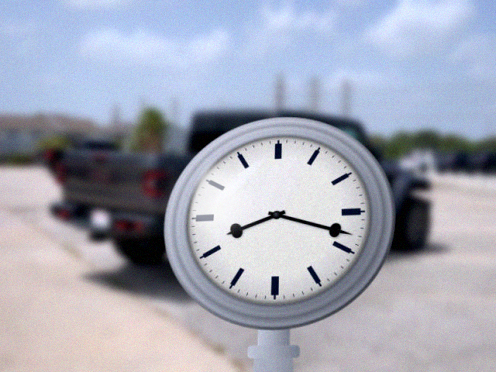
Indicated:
h=8 m=18
